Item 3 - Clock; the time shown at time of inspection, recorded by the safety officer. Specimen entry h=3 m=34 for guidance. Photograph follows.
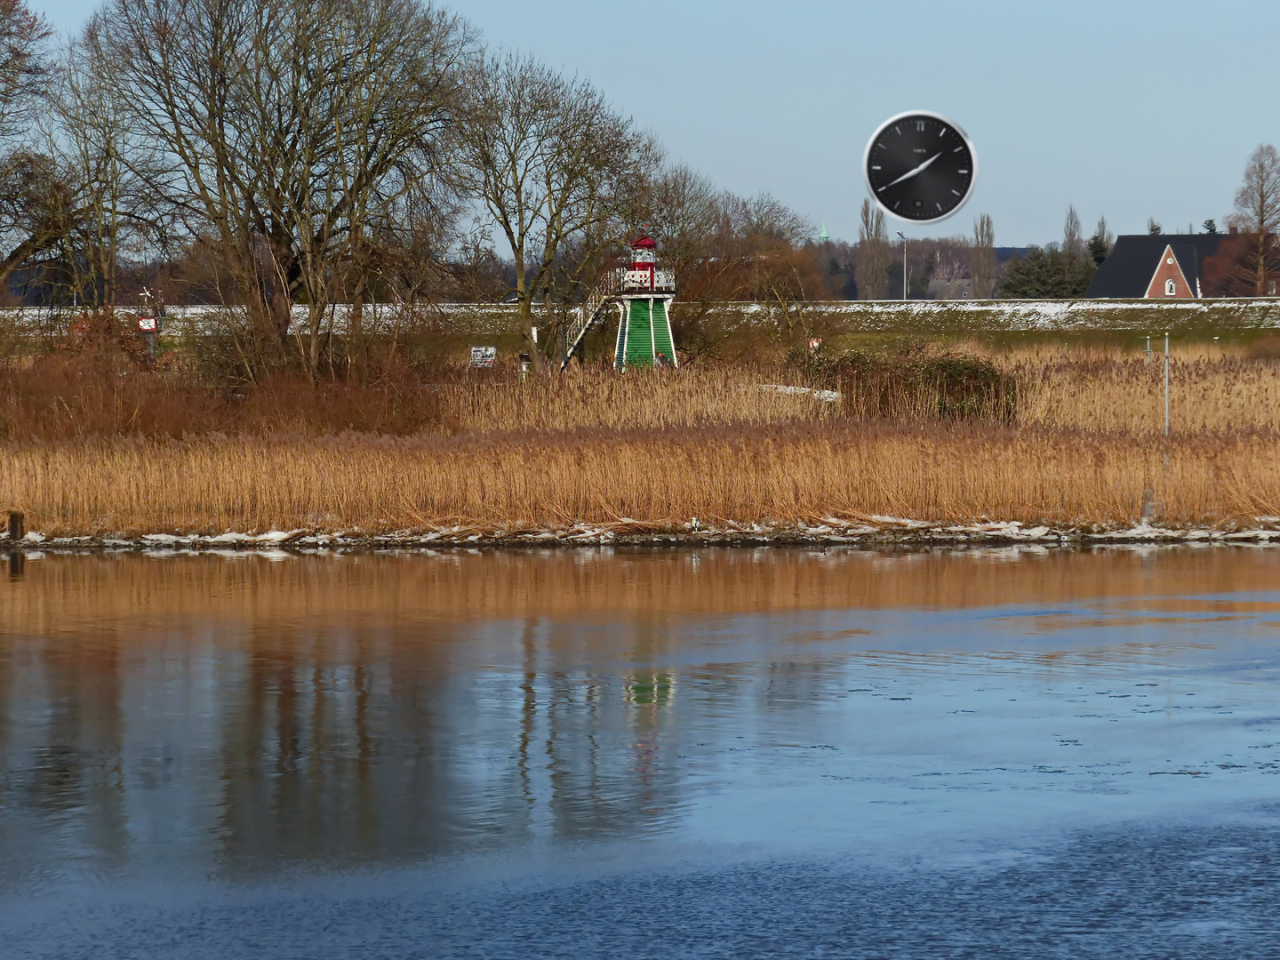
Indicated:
h=1 m=40
